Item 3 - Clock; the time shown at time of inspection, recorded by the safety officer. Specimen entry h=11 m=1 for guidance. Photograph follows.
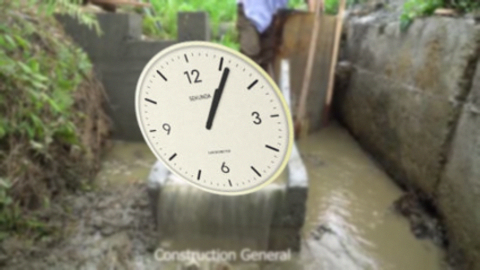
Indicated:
h=1 m=6
